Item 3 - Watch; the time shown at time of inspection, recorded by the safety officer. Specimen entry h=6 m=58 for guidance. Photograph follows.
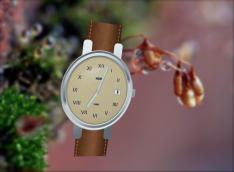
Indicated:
h=7 m=3
